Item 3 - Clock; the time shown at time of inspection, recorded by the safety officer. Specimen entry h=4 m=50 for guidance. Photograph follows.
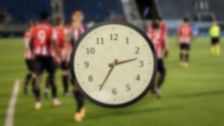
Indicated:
h=2 m=35
